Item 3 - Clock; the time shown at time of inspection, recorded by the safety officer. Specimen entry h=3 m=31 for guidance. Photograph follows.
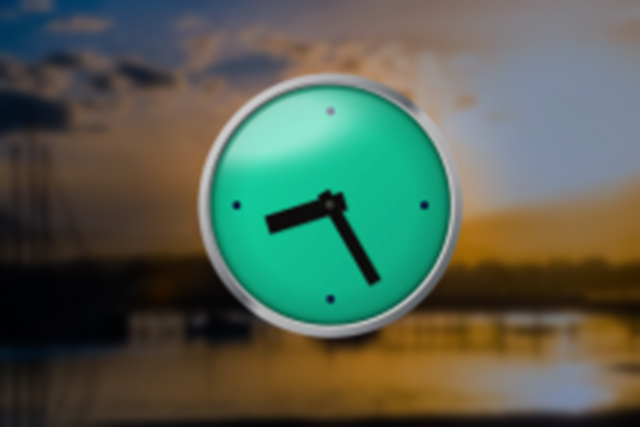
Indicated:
h=8 m=25
